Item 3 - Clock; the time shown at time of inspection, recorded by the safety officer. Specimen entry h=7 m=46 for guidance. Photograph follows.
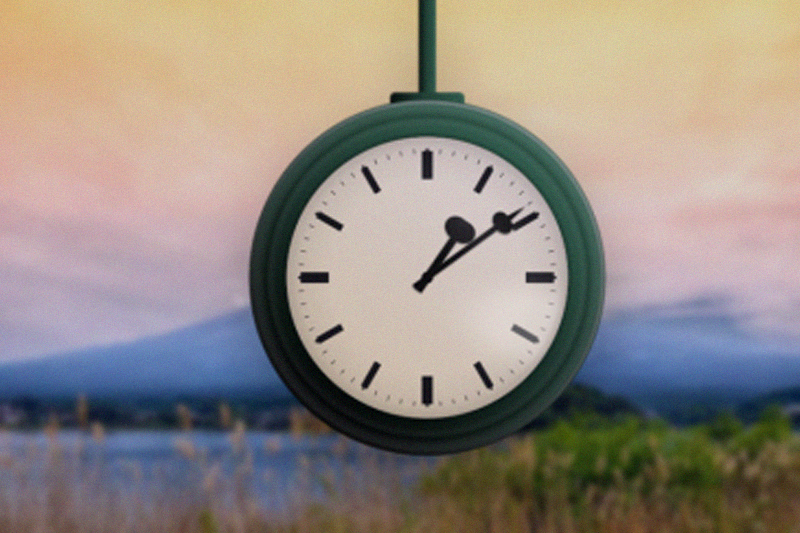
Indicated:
h=1 m=9
